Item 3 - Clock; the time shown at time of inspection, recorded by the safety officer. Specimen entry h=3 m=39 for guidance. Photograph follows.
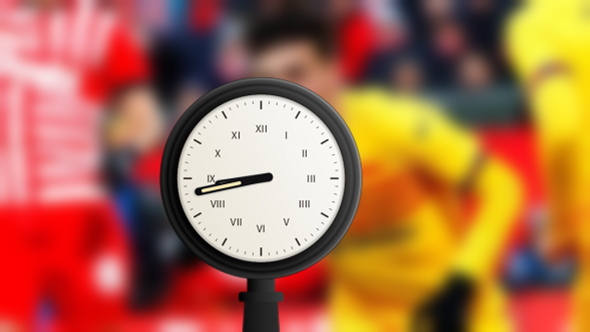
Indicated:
h=8 m=43
